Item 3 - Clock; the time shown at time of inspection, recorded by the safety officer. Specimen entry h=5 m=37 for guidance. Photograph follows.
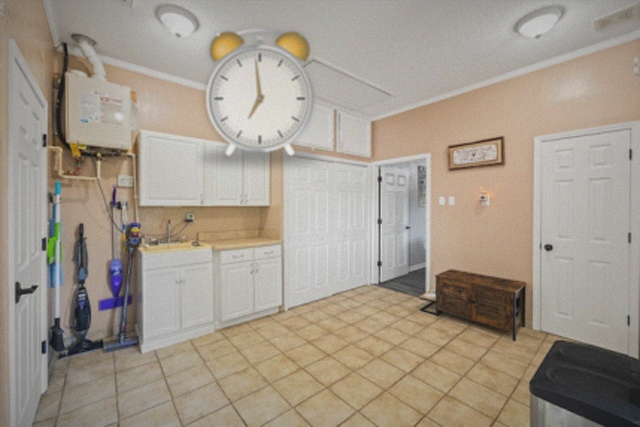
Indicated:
h=6 m=59
